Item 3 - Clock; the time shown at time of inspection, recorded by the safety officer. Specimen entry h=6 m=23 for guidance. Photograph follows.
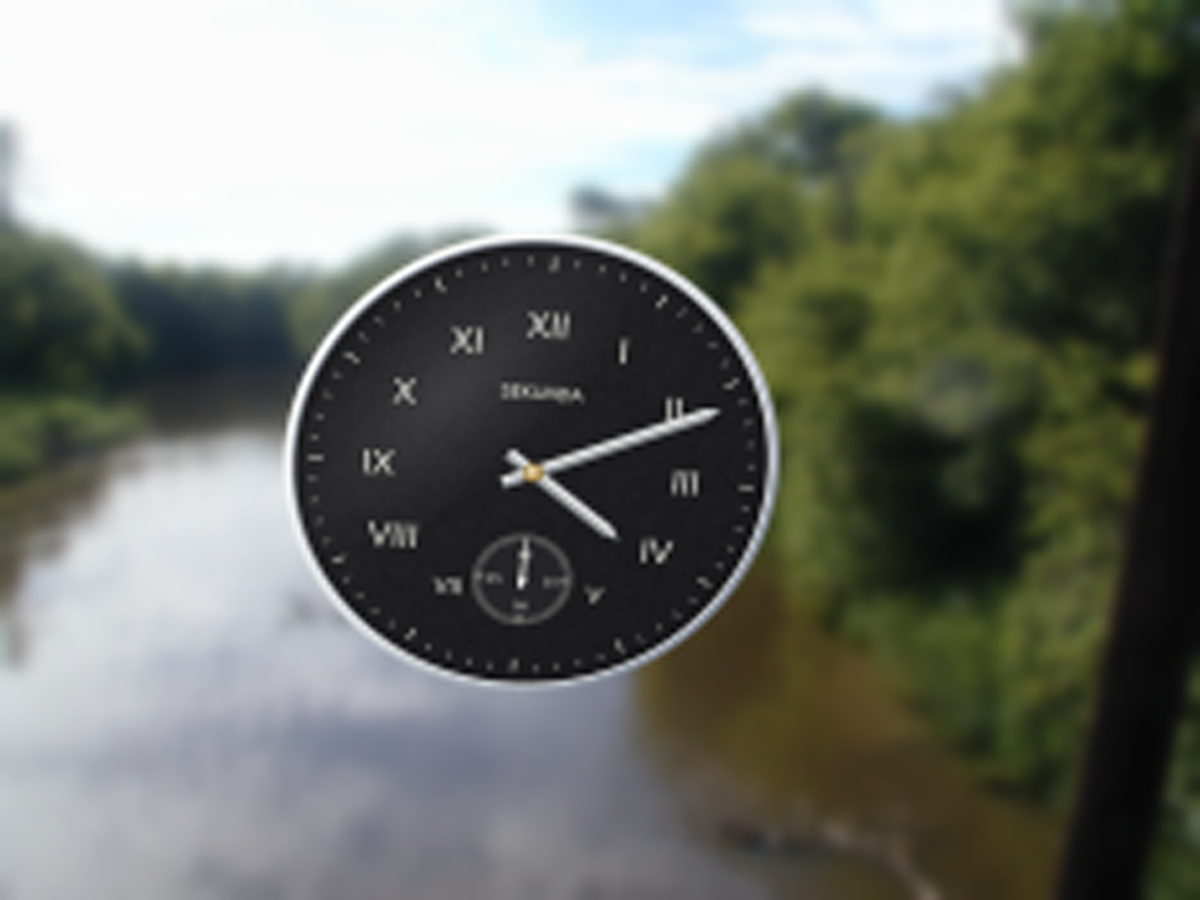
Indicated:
h=4 m=11
